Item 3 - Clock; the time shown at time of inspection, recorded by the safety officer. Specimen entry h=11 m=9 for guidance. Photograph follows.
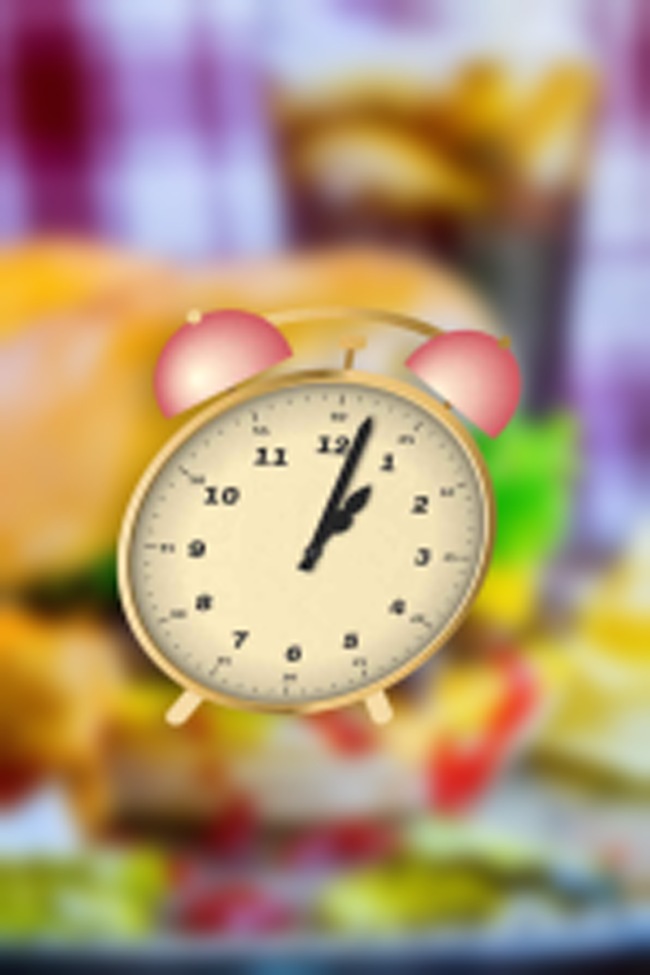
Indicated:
h=1 m=2
